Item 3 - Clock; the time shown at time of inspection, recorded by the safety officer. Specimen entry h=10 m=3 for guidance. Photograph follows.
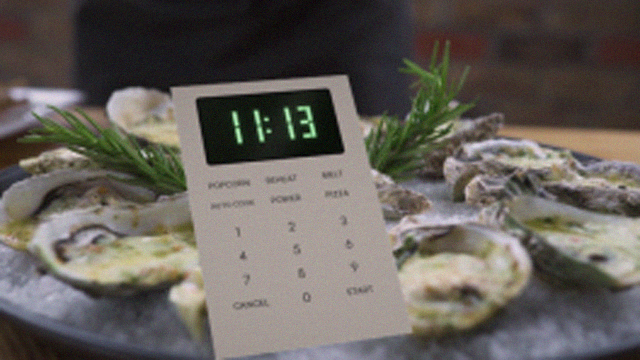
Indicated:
h=11 m=13
